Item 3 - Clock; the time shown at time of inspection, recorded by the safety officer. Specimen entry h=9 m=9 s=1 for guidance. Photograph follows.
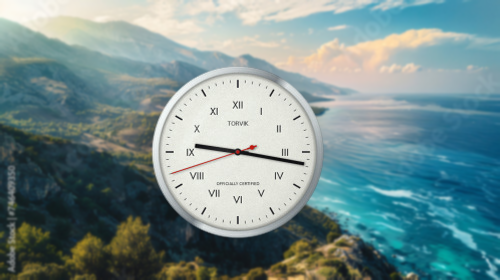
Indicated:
h=9 m=16 s=42
